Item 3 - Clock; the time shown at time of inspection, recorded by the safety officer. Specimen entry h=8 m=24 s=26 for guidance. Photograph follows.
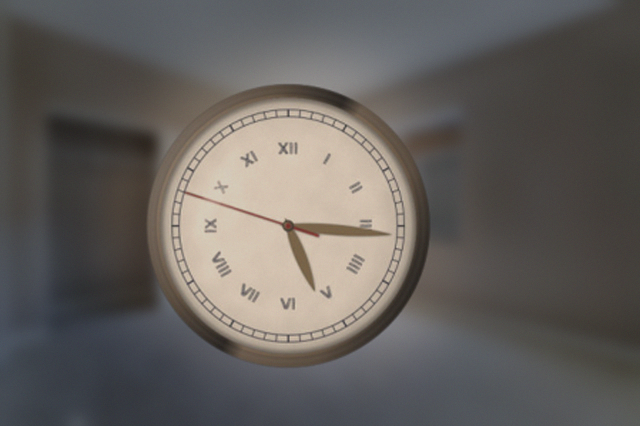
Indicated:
h=5 m=15 s=48
